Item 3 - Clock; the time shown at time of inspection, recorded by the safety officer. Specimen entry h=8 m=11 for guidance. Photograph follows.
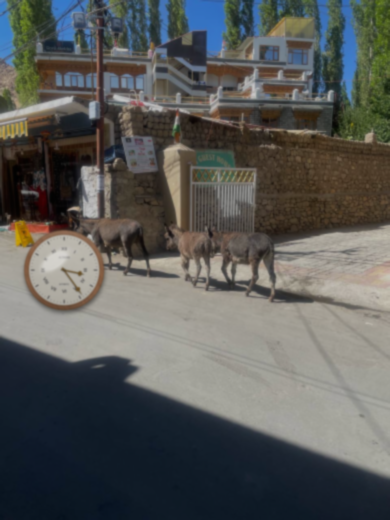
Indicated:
h=3 m=24
